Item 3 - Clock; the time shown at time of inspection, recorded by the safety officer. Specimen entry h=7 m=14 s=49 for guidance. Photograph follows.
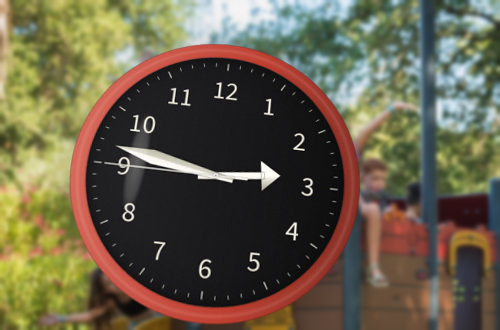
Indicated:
h=2 m=46 s=45
